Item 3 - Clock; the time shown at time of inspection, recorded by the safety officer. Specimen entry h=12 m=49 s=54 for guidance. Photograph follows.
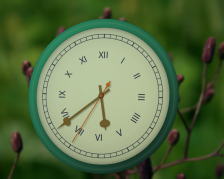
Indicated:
h=5 m=38 s=35
